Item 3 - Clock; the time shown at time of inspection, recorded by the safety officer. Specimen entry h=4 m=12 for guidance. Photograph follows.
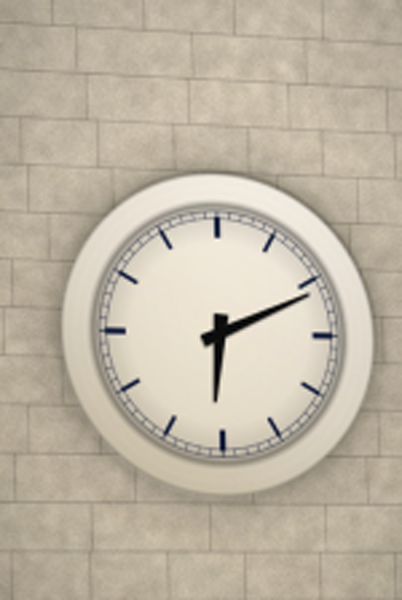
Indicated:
h=6 m=11
